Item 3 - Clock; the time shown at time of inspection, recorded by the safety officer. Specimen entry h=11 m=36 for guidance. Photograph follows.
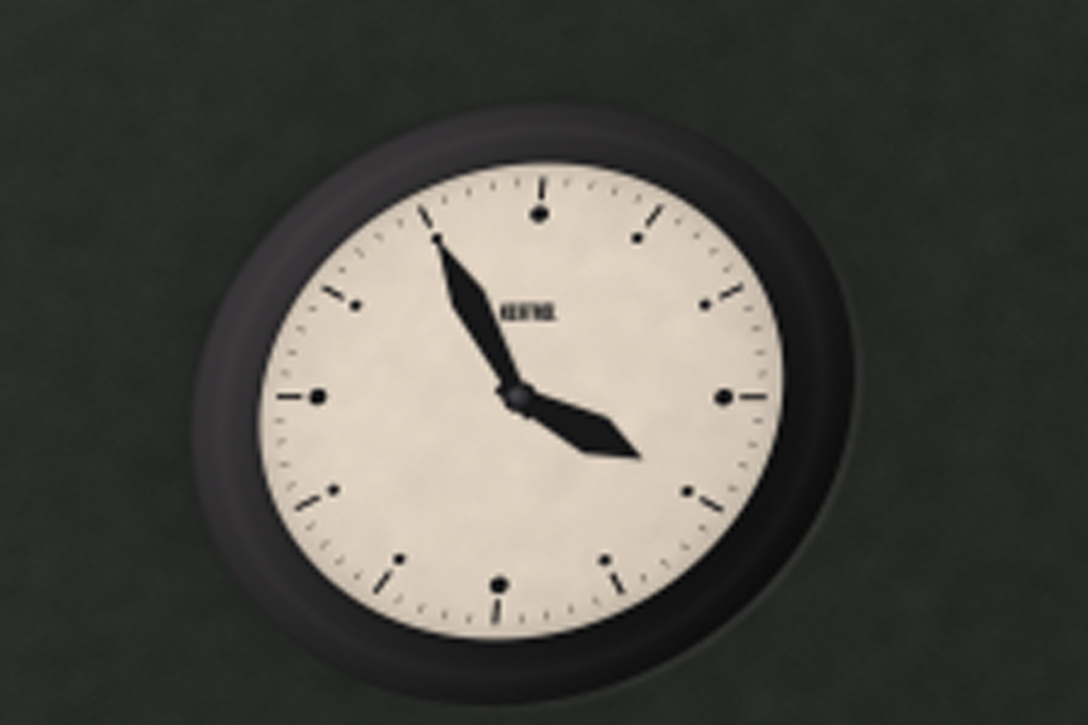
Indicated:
h=3 m=55
